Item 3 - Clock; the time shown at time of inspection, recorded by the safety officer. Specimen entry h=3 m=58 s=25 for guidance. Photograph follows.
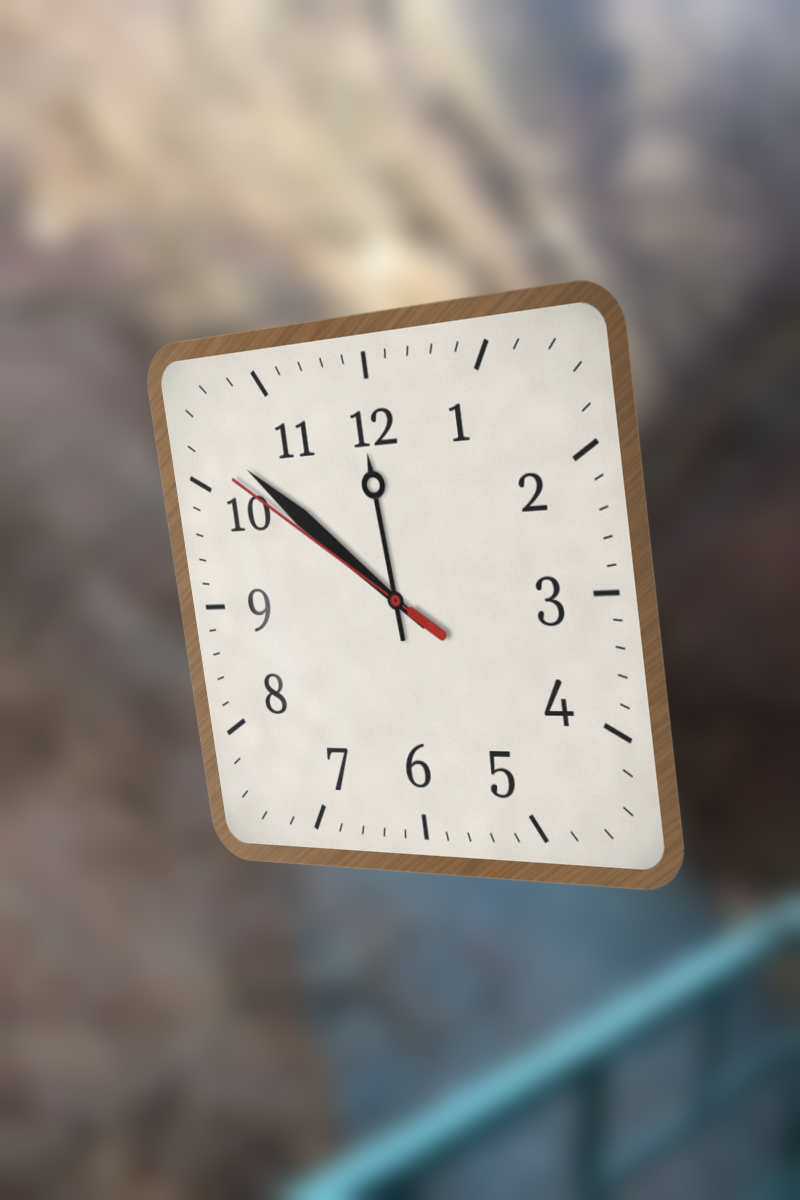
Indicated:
h=11 m=51 s=51
